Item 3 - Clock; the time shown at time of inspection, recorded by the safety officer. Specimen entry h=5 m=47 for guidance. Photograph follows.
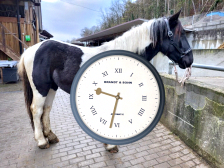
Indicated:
h=9 m=32
